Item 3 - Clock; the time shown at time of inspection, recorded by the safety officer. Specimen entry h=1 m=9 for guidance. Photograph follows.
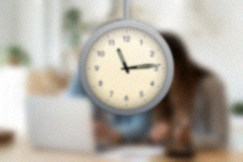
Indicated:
h=11 m=14
